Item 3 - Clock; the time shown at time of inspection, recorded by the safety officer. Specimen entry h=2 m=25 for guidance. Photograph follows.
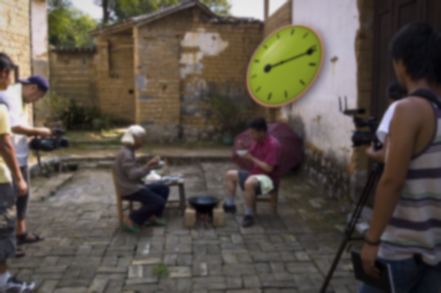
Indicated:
h=8 m=11
